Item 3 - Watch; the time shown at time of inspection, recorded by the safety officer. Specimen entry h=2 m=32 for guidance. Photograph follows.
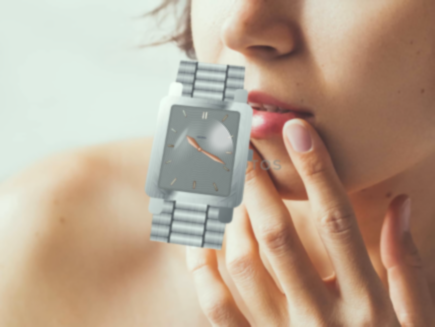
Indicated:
h=10 m=19
